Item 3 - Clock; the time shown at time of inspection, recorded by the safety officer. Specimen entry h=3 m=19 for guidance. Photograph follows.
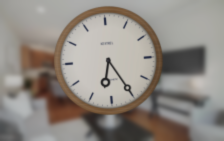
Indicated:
h=6 m=25
